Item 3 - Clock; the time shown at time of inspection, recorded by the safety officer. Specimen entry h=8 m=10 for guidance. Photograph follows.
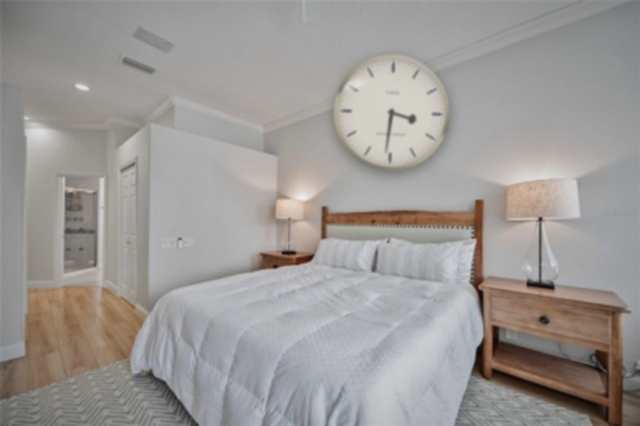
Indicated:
h=3 m=31
